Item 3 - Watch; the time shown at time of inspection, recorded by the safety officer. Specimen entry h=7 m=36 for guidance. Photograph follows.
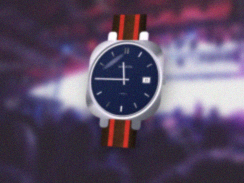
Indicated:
h=11 m=45
